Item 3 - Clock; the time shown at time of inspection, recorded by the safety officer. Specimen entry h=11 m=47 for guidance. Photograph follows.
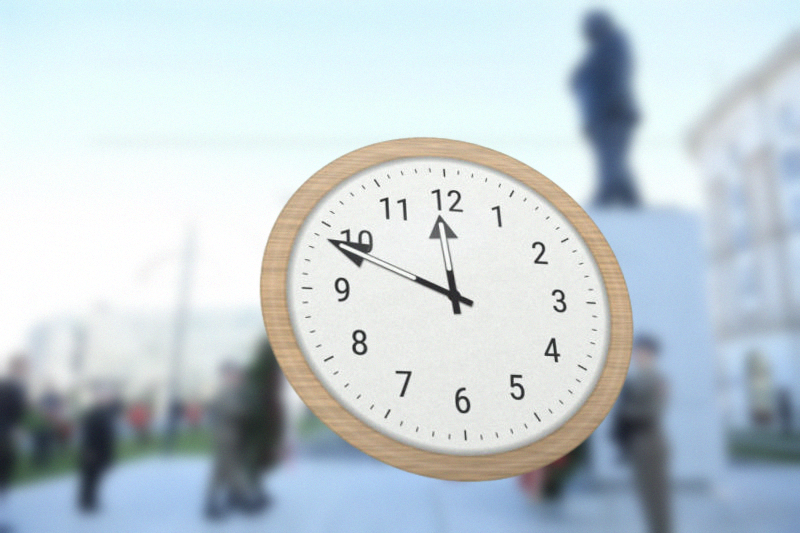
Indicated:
h=11 m=49
